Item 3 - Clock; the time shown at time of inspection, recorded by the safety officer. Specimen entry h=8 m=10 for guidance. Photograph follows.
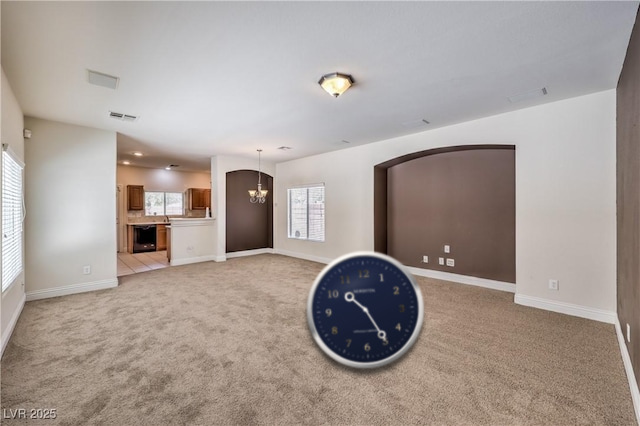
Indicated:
h=10 m=25
